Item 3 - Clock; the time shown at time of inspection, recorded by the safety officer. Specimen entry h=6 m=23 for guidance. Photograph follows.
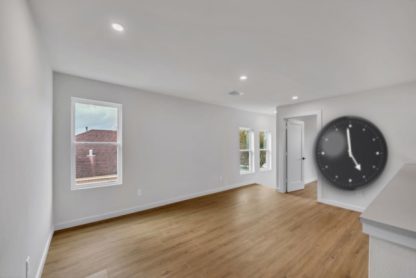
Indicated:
h=4 m=59
